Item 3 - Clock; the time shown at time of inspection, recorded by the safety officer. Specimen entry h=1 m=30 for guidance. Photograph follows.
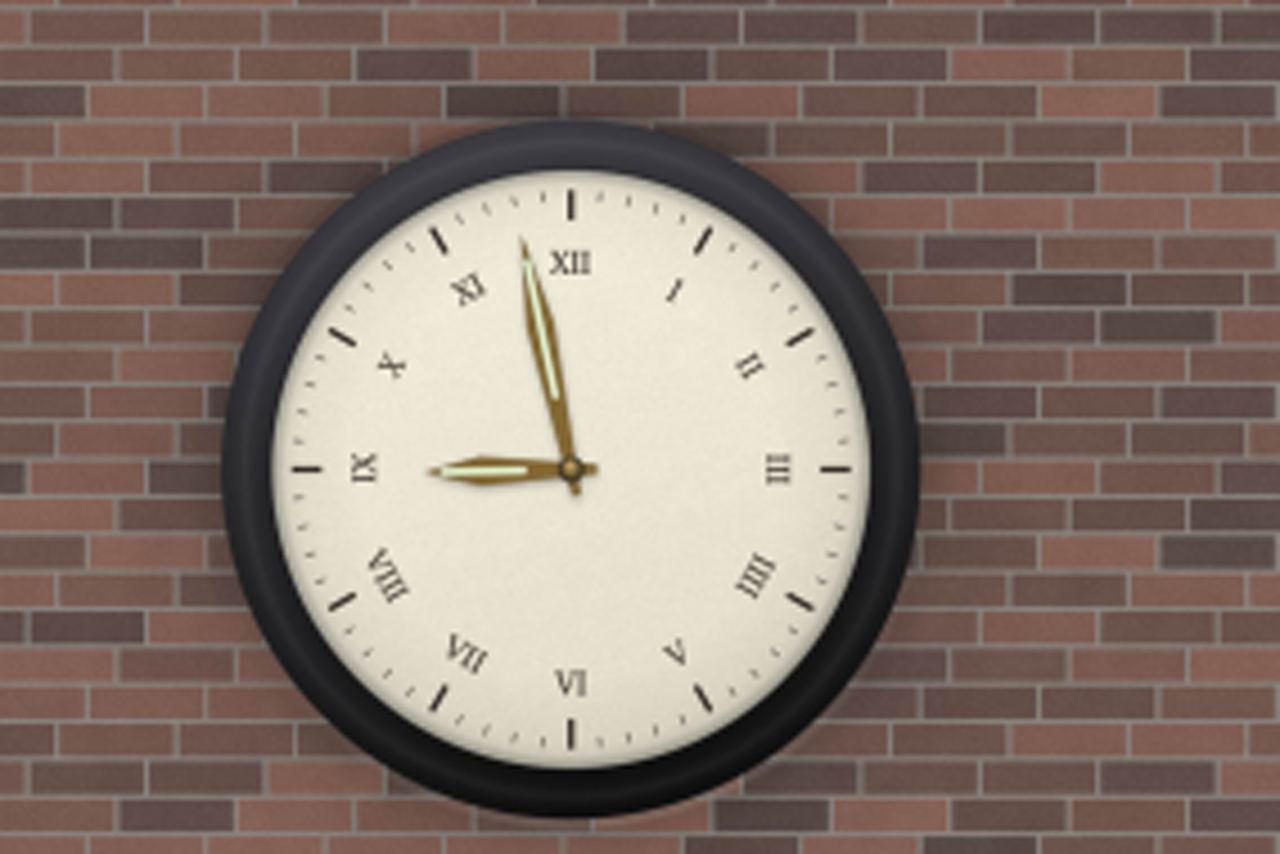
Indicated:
h=8 m=58
